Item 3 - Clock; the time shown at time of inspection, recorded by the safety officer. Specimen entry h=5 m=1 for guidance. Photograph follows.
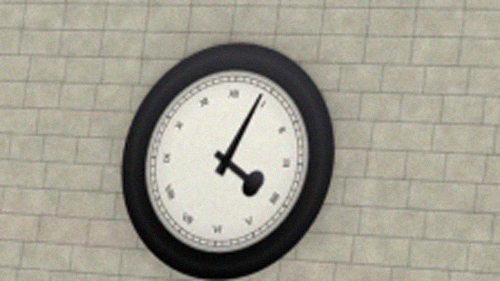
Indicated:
h=4 m=4
